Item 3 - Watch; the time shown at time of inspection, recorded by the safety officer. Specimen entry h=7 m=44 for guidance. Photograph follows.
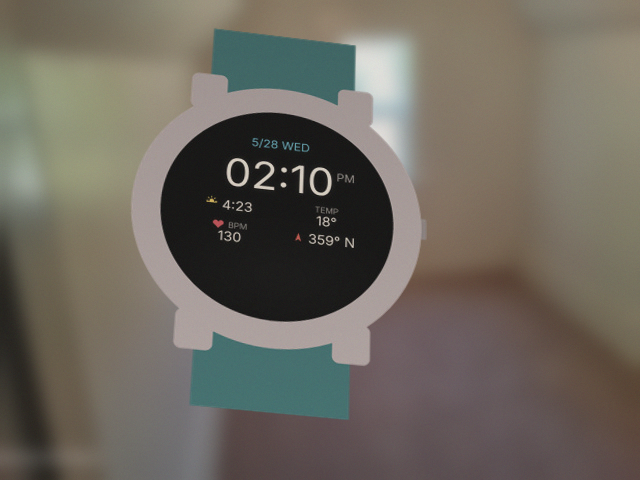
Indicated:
h=2 m=10
